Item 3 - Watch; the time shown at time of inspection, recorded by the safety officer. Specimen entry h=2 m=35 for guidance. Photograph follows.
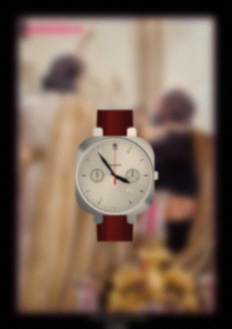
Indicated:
h=3 m=54
